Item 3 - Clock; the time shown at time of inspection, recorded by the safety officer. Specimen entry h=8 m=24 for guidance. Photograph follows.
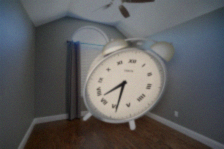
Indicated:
h=7 m=29
